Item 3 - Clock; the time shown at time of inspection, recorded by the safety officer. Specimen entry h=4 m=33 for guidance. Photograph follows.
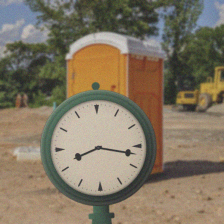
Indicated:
h=8 m=17
